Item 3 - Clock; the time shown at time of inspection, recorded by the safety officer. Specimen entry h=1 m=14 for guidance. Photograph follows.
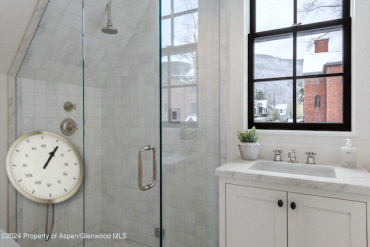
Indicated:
h=1 m=6
